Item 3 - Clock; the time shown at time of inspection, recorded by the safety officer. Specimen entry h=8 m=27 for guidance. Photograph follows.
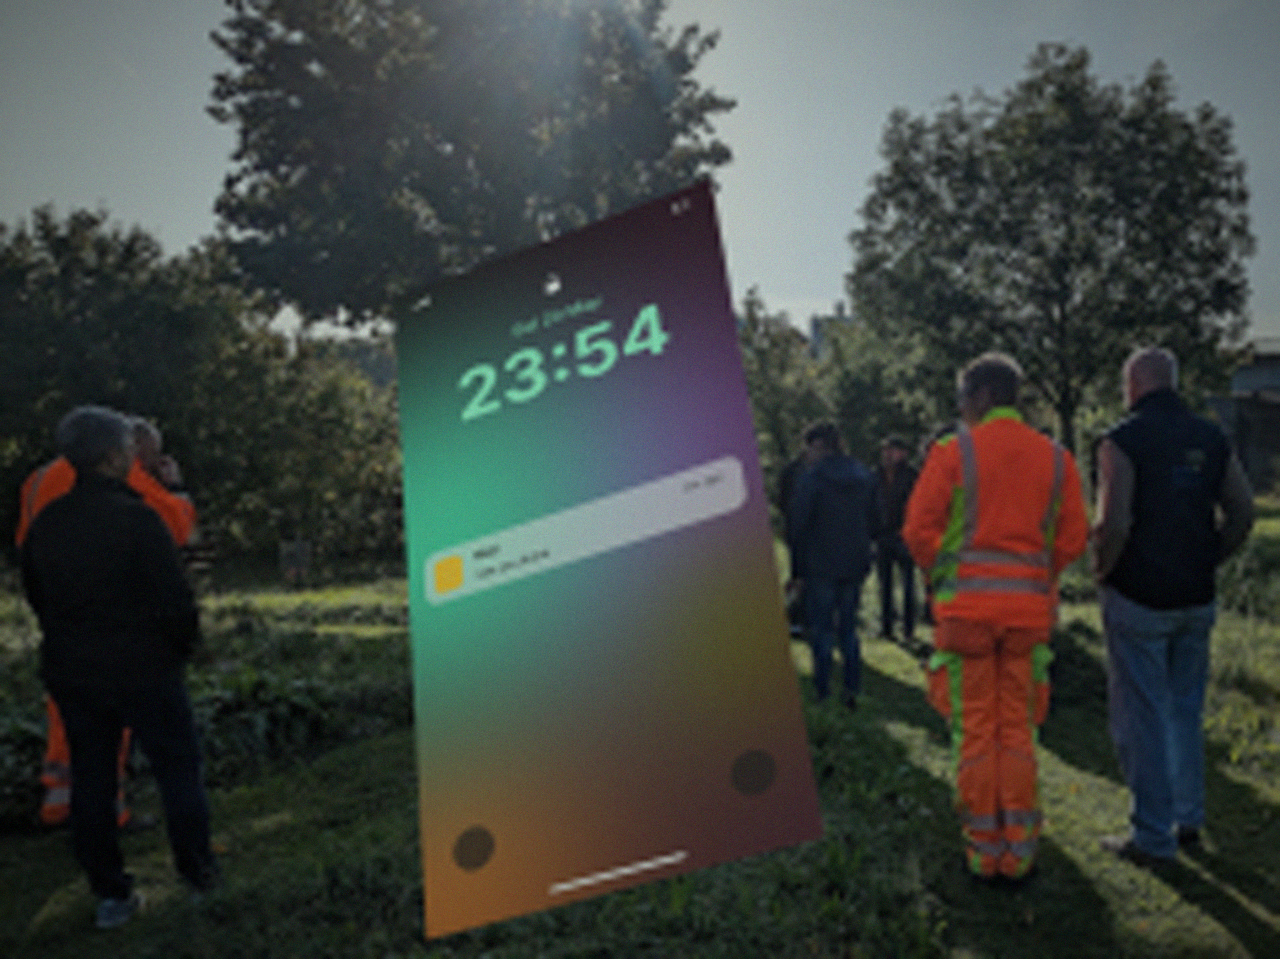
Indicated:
h=23 m=54
